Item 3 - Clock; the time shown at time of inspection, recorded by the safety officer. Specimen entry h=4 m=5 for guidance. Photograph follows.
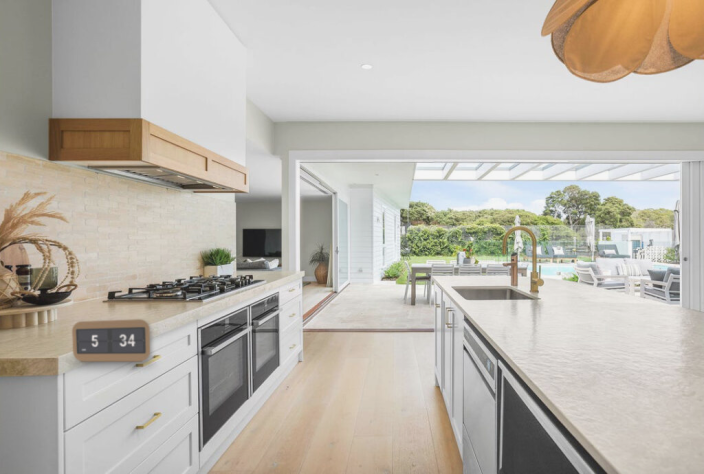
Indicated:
h=5 m=34
